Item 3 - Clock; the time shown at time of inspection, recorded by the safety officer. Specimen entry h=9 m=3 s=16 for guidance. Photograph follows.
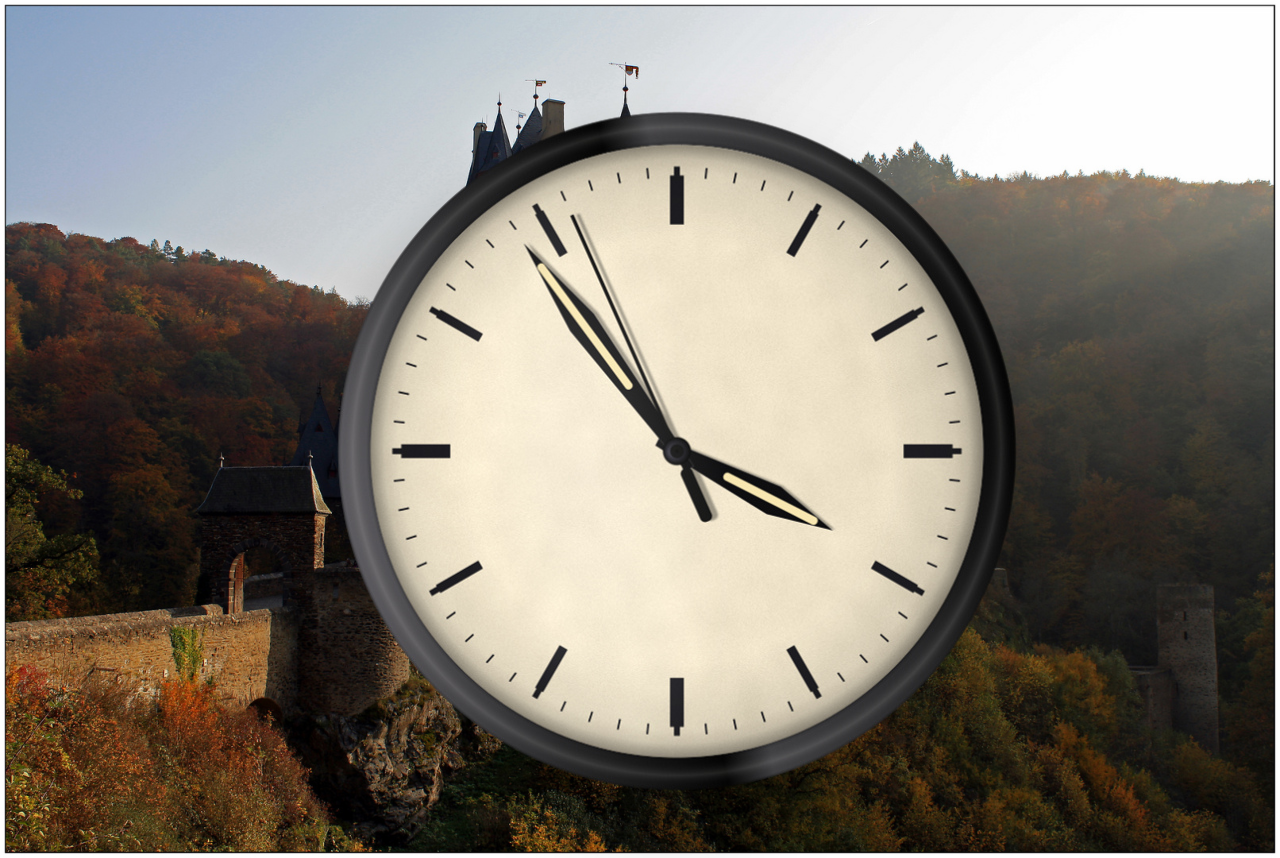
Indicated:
h=3 m=53 s=56
